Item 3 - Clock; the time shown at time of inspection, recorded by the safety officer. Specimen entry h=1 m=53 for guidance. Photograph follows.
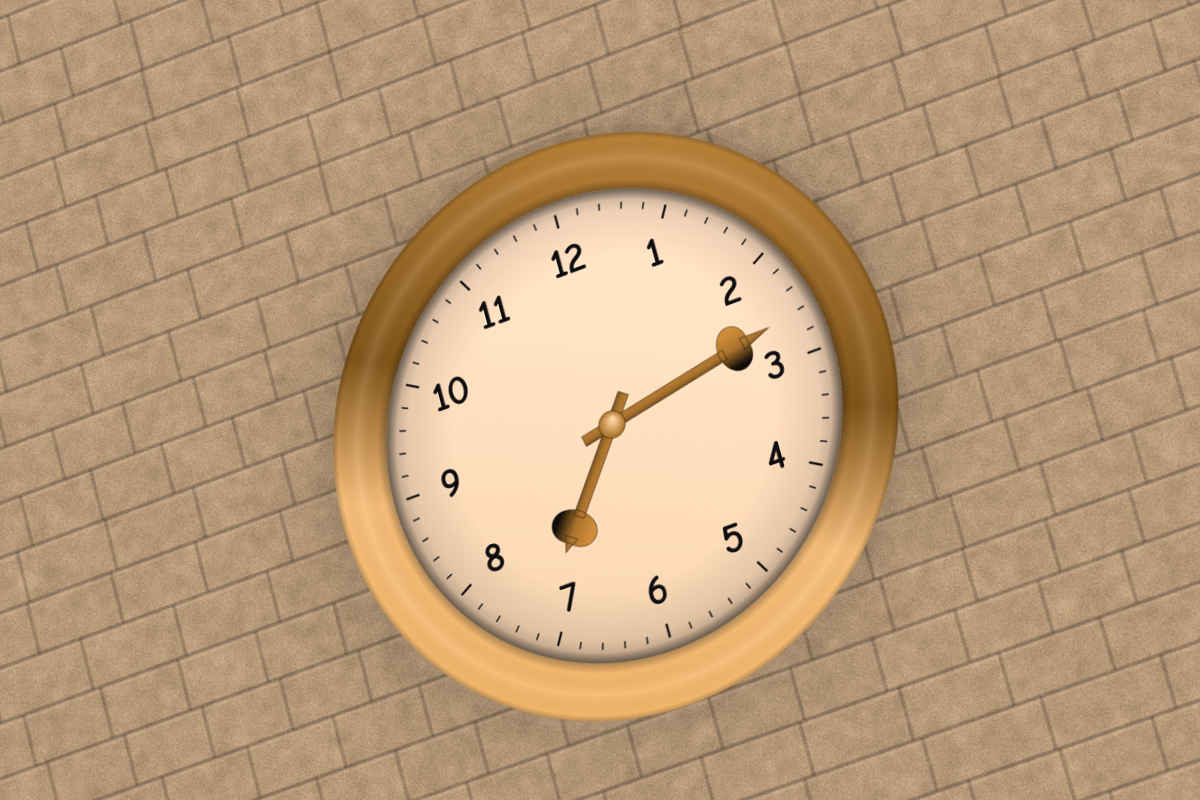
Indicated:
h=7 m=13
